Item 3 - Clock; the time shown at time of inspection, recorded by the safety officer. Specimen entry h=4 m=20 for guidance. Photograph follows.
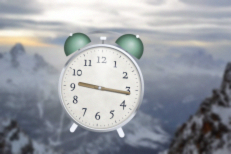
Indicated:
h=9 m=16
